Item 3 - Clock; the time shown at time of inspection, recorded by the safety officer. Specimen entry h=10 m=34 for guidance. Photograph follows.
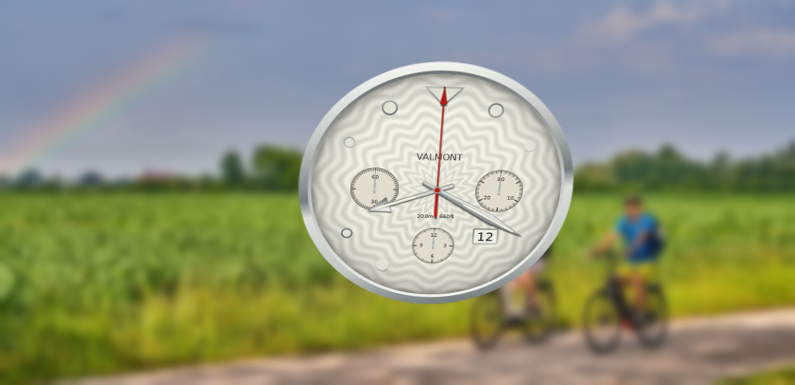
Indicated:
h=8 m=20
